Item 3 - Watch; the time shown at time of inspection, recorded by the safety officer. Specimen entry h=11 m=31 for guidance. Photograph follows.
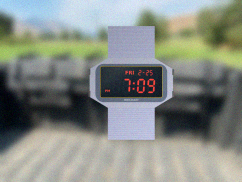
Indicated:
h=7 m=9
